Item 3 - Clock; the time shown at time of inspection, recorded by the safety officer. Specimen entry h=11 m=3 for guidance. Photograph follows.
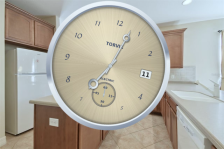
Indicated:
h=7 m=3
